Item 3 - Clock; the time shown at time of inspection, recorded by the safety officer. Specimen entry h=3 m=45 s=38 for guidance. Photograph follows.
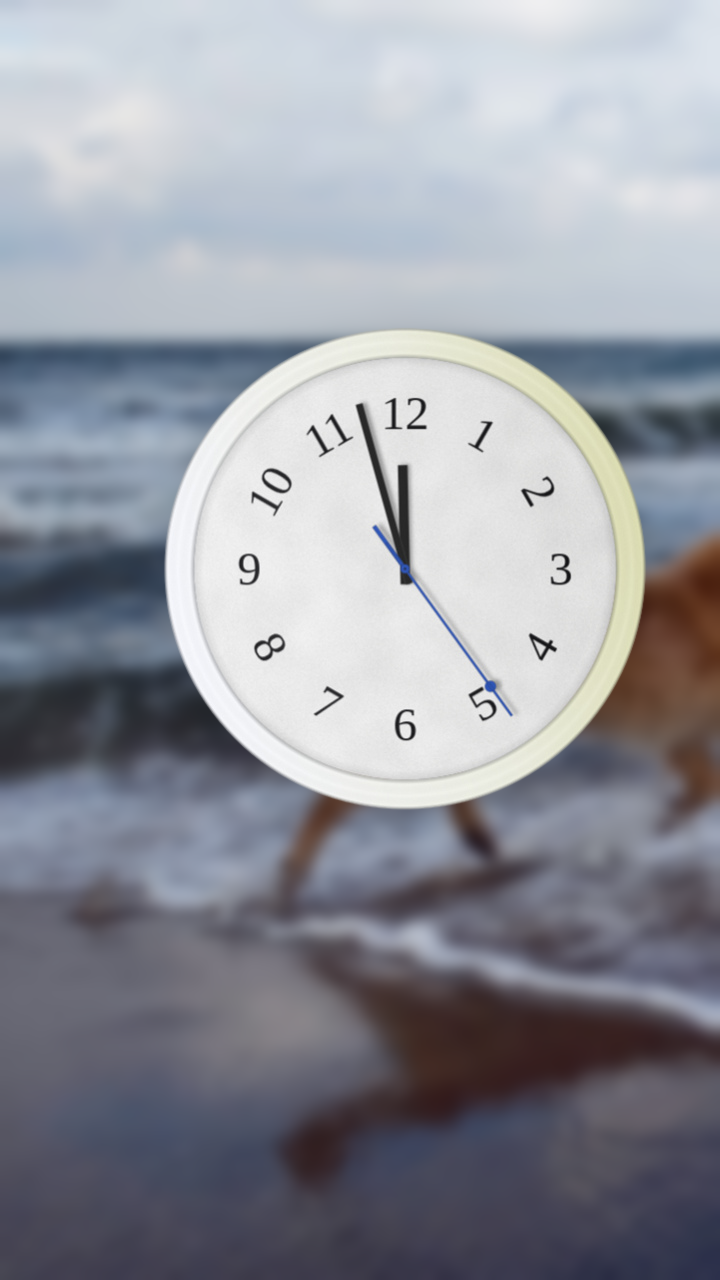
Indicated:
h=11 m=57 s=24
